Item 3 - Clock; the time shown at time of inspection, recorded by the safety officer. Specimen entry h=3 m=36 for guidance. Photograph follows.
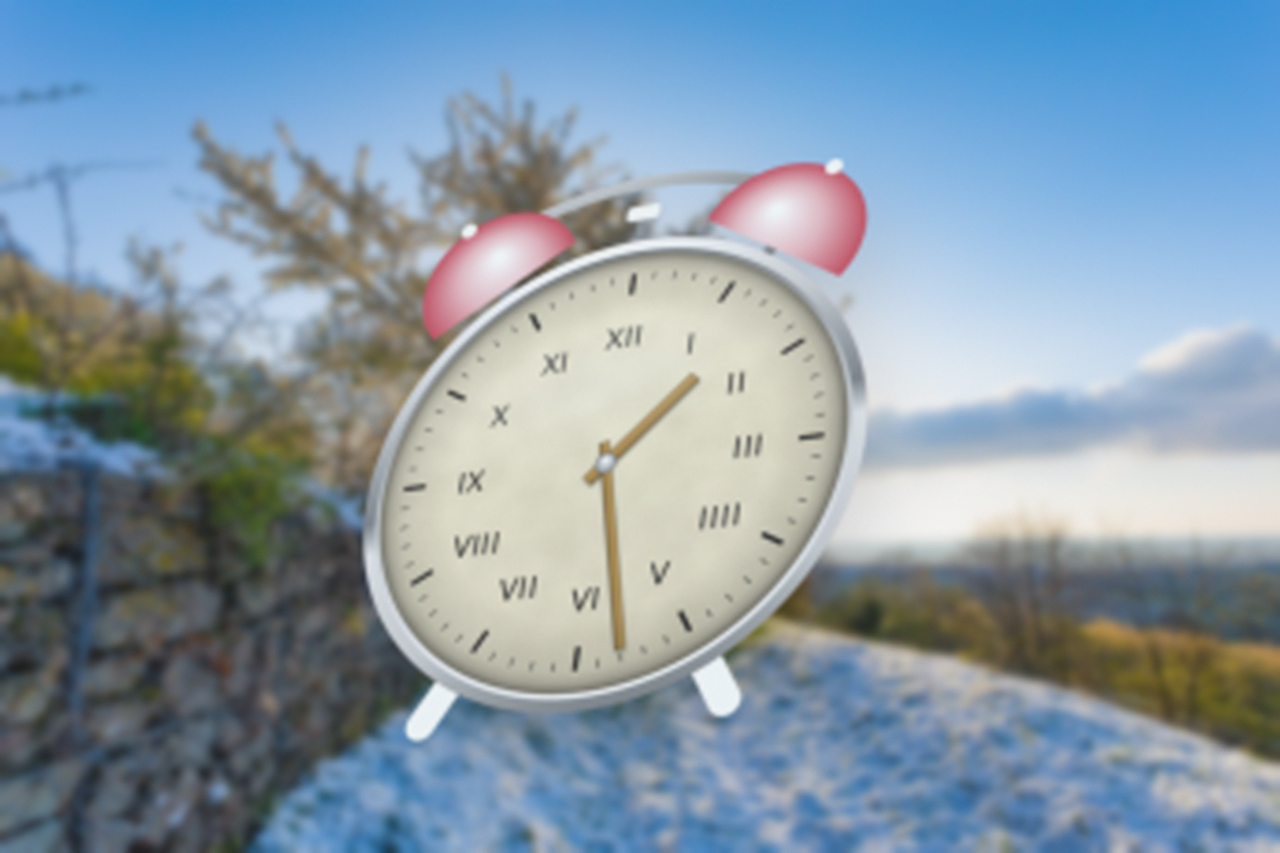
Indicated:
h=1 m=28
